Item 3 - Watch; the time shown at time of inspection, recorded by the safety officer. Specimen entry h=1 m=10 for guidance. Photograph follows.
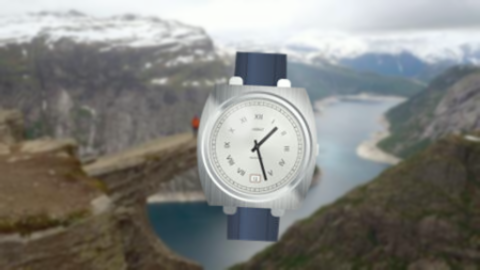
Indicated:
h=1 m=27
